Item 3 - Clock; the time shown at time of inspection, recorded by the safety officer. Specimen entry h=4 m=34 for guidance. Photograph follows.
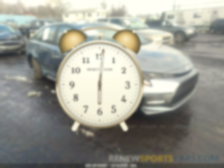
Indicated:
h=6 m=1
